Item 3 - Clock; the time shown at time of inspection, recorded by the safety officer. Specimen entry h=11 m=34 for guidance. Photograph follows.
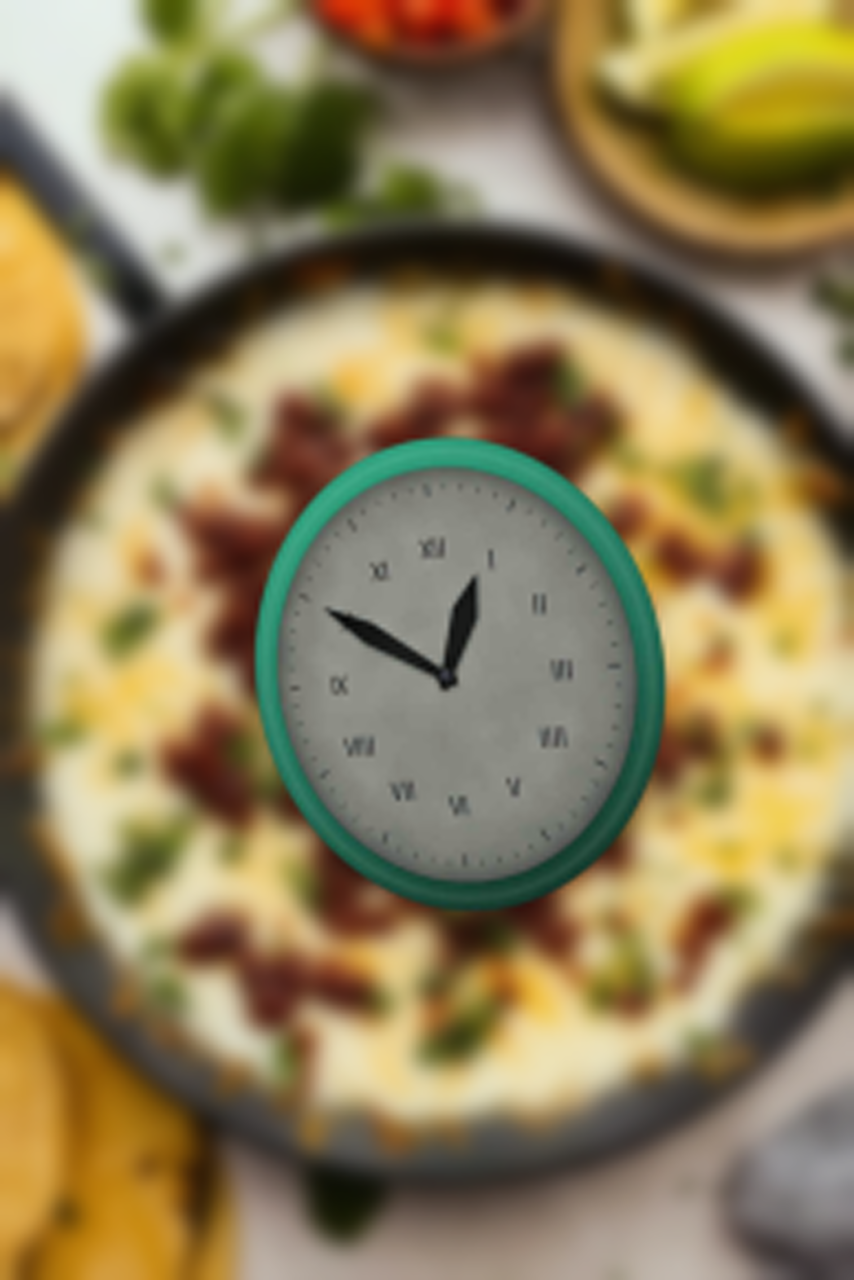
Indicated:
h=12 m=50
